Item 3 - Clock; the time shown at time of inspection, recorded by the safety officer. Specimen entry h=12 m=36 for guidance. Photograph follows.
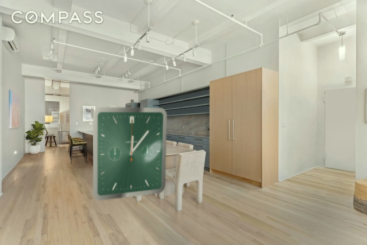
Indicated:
h=12 m=7
